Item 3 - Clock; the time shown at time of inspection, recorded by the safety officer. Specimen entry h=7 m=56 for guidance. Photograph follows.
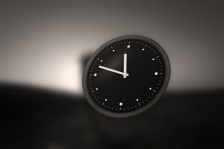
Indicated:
h=11 m=48
